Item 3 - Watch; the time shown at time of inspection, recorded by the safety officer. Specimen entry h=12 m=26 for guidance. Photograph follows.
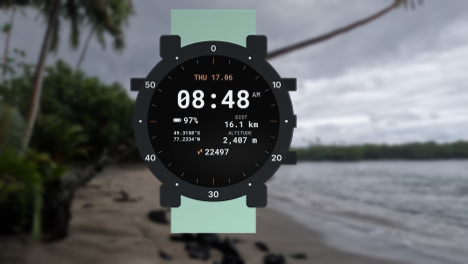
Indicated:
h=8 m=48
